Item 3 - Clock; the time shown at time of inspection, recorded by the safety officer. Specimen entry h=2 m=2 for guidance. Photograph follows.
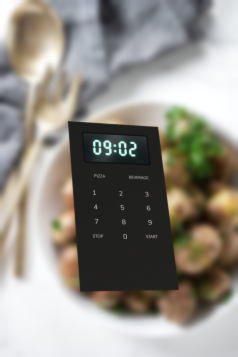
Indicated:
h=9 m=2
